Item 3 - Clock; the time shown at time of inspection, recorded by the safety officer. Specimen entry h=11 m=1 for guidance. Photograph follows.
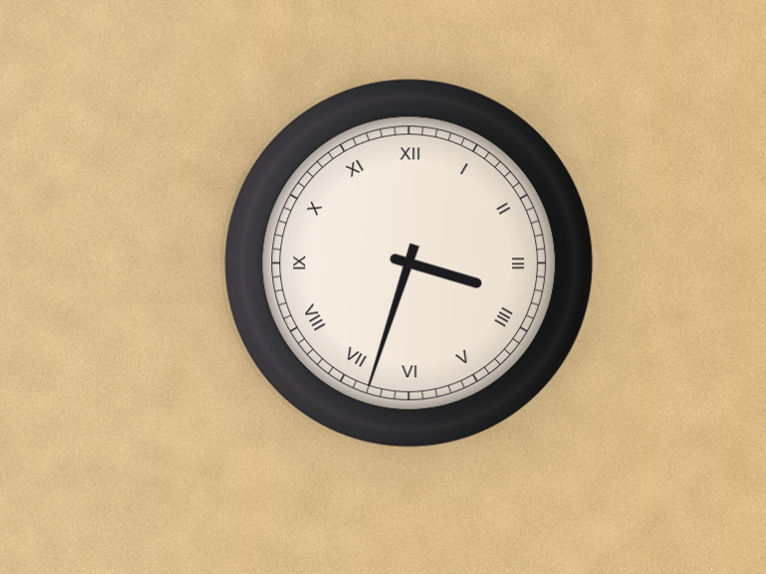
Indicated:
h=3 m=33
